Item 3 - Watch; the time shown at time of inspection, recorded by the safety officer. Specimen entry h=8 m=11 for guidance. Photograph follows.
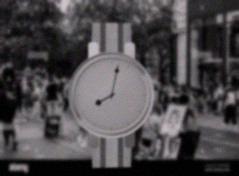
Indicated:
h=8 m=2
